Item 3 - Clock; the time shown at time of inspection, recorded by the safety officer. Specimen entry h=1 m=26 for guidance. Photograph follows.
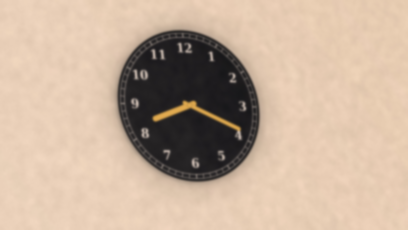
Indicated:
h=8 m=19
